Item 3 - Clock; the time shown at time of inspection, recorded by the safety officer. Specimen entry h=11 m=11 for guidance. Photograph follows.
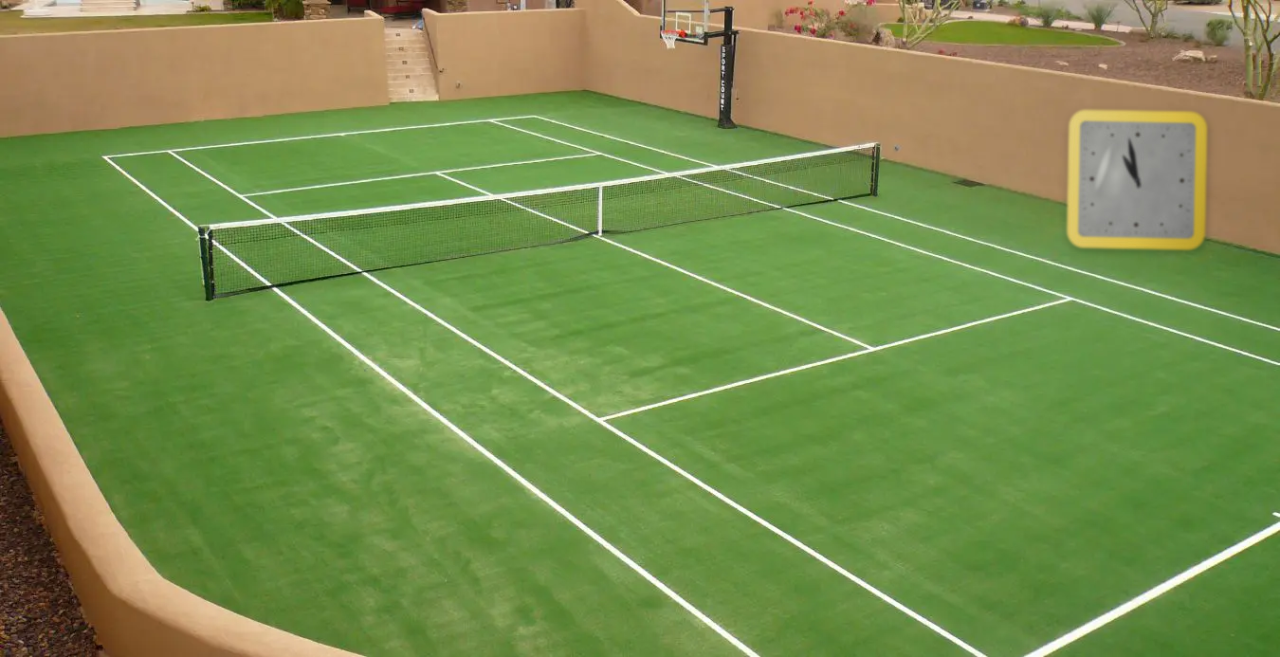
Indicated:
h=10 m=58
